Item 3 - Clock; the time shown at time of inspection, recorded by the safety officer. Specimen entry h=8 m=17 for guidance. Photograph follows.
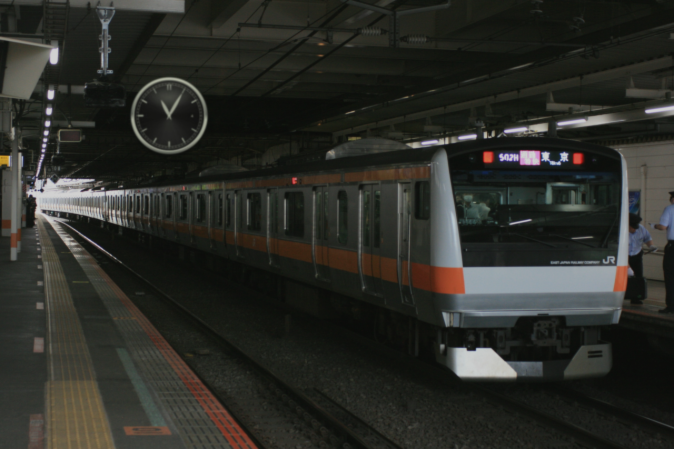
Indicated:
h=11 m=5
